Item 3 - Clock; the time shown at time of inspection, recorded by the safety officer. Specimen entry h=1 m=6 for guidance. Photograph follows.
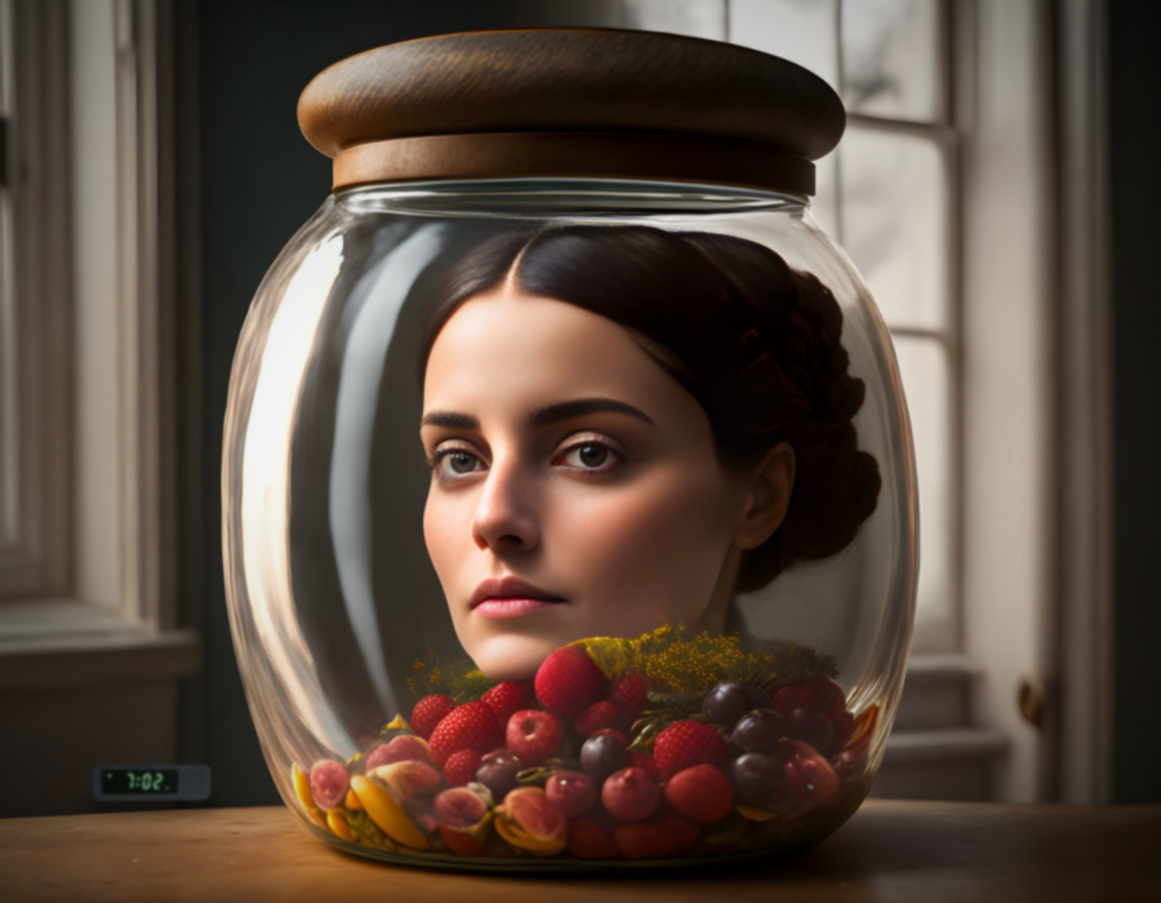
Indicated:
h=7 m=2
